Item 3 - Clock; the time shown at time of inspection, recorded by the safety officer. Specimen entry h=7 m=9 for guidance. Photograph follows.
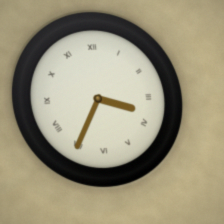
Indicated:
h=3 m=35
